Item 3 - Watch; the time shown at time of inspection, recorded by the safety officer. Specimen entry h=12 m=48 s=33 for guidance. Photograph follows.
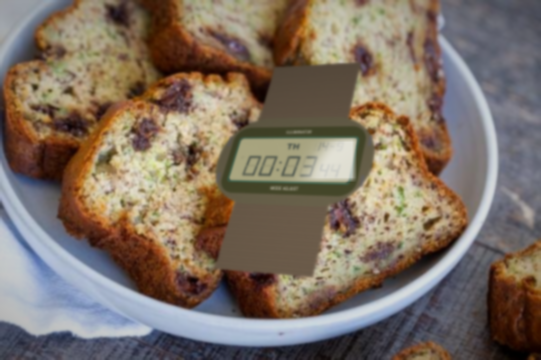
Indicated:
h=0 m=3 s=44
